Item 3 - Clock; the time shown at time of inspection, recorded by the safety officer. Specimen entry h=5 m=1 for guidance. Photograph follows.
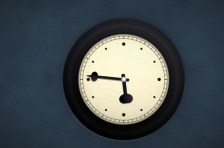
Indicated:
h=5 m=46
